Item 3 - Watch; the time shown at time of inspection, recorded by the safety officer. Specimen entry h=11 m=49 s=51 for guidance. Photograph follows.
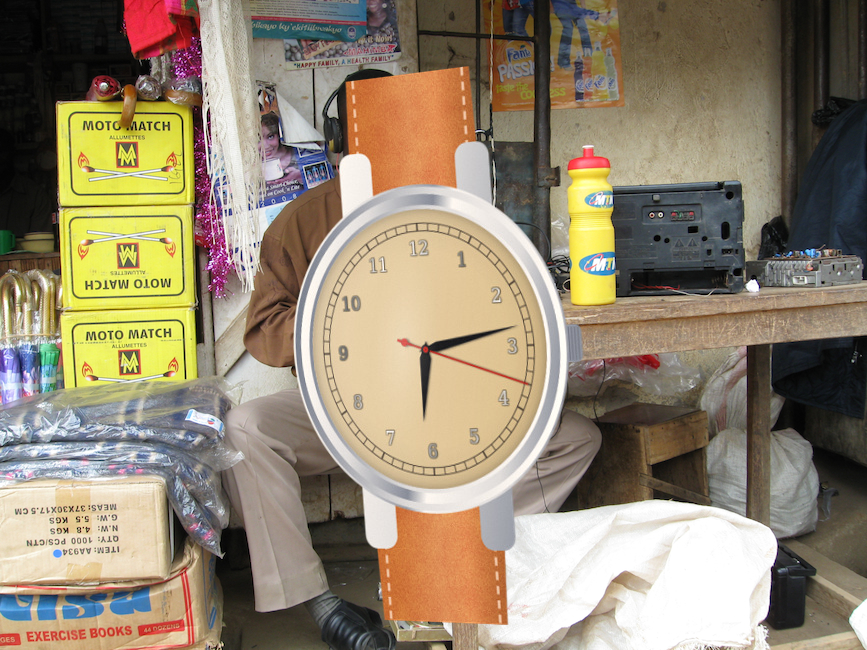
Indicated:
h=6 m=13 s=18
